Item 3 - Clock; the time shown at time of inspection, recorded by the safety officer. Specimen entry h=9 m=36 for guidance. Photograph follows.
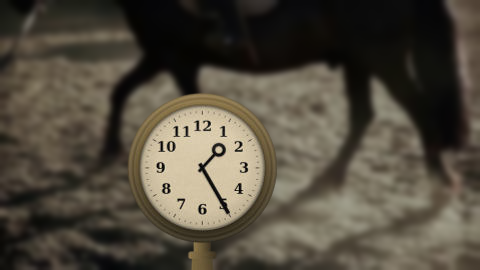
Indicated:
h=1 m=25
